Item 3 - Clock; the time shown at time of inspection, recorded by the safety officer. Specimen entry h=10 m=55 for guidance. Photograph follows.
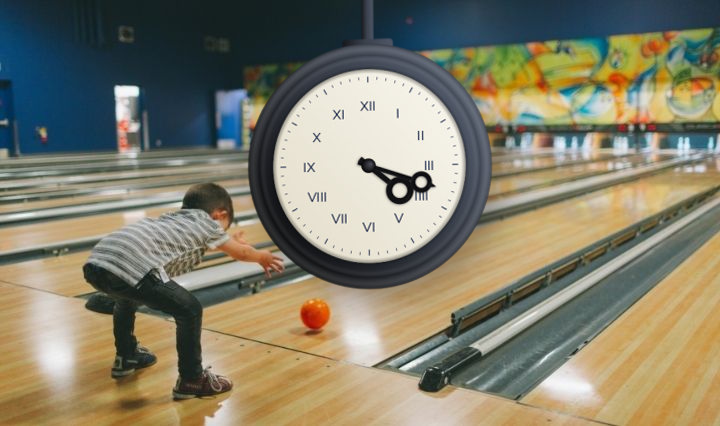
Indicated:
h=4 m=18
